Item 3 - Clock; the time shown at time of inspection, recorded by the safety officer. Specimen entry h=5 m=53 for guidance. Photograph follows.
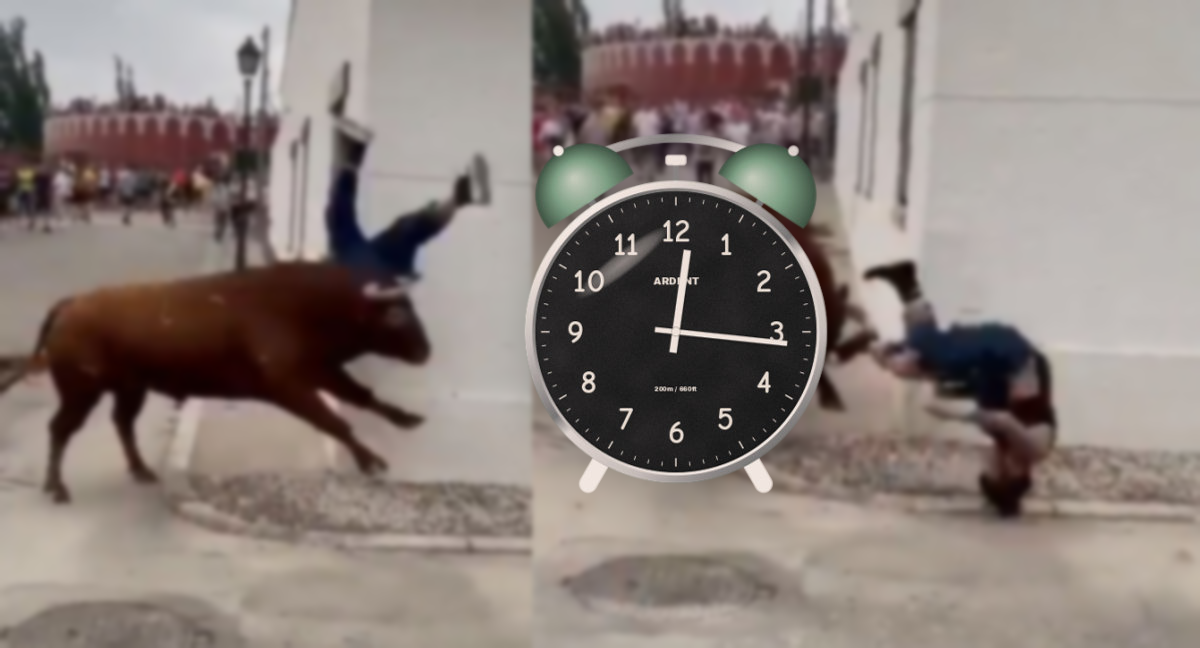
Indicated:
h=12 m=16
